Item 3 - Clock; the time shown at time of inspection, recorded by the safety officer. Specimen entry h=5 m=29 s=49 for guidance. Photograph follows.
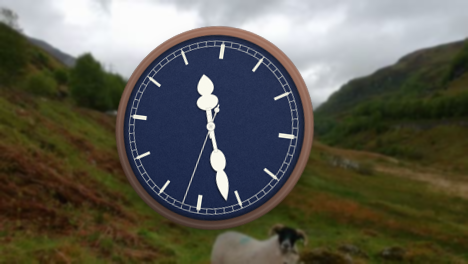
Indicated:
h=11 m=26 s=32
